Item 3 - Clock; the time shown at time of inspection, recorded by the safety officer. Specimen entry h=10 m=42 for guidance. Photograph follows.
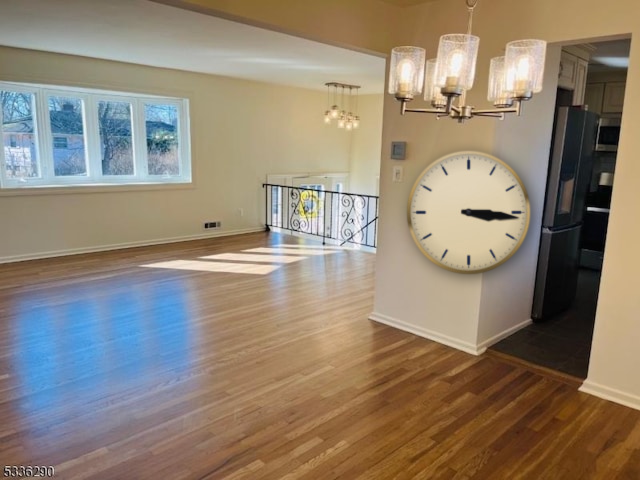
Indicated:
h=3 m=16
